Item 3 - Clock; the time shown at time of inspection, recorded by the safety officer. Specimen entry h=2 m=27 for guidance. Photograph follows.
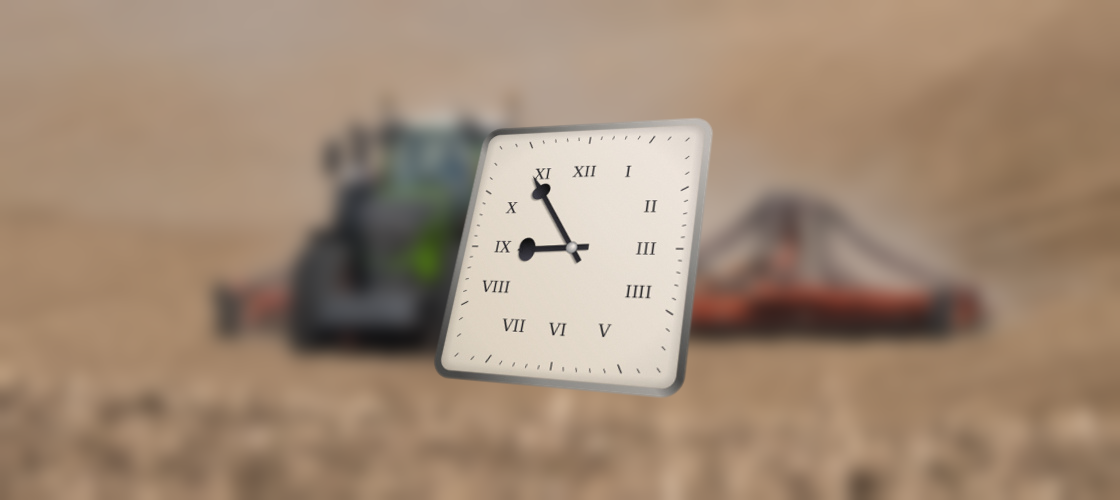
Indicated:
h=8 m=54
